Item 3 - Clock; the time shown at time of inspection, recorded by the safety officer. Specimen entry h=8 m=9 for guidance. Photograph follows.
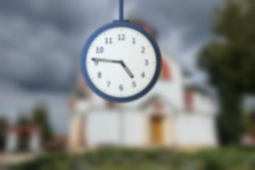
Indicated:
h=4 m=46
